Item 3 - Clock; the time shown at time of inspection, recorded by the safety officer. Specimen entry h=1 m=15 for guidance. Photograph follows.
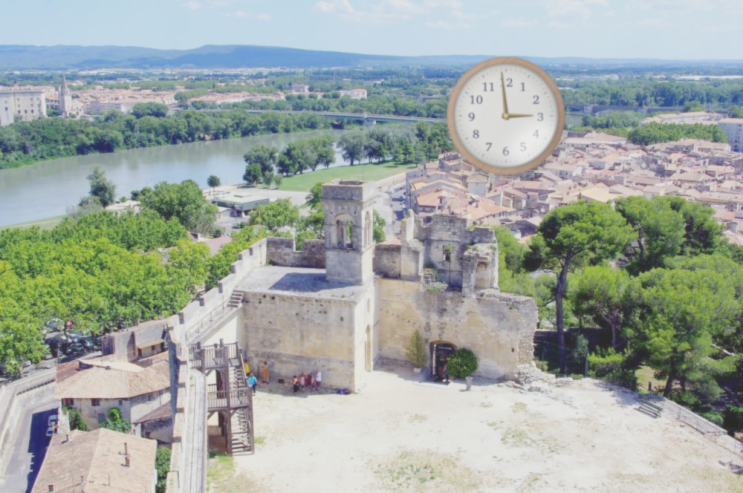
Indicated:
h=2 m=59
